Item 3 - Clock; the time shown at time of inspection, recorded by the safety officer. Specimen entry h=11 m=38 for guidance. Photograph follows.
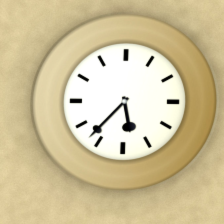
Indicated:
h=5 m=37
